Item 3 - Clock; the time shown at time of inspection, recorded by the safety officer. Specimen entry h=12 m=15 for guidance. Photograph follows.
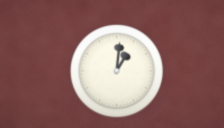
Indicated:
h=1 m=1
